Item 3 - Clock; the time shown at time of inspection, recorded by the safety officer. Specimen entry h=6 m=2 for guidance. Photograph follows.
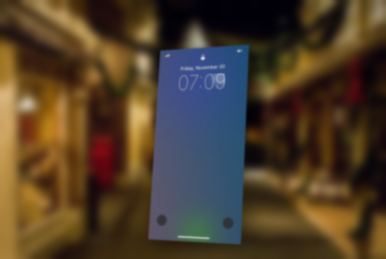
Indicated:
h=7 m=9
